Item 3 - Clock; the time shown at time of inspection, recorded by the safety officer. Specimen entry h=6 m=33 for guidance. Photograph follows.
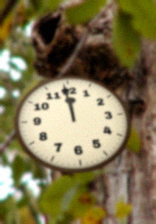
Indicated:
h=11 m=59
